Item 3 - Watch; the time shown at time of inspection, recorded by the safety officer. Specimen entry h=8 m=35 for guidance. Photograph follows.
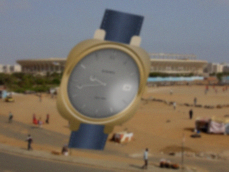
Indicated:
h=9 m=43
